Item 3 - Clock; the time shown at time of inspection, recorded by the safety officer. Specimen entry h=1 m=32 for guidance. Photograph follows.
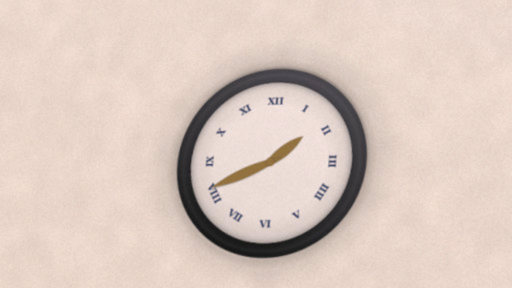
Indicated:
h=1 m=41
